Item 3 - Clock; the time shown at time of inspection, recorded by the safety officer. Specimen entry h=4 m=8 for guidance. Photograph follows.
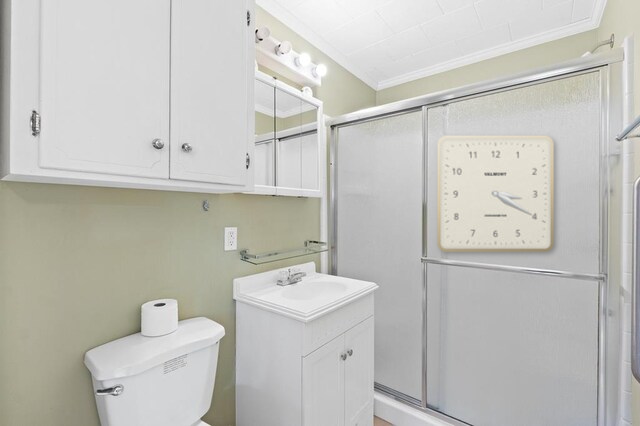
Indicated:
h=3 m=20
